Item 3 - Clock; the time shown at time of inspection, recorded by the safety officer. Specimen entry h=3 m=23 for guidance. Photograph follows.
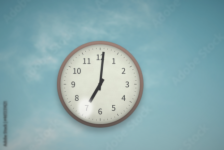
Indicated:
h=7 m=1
